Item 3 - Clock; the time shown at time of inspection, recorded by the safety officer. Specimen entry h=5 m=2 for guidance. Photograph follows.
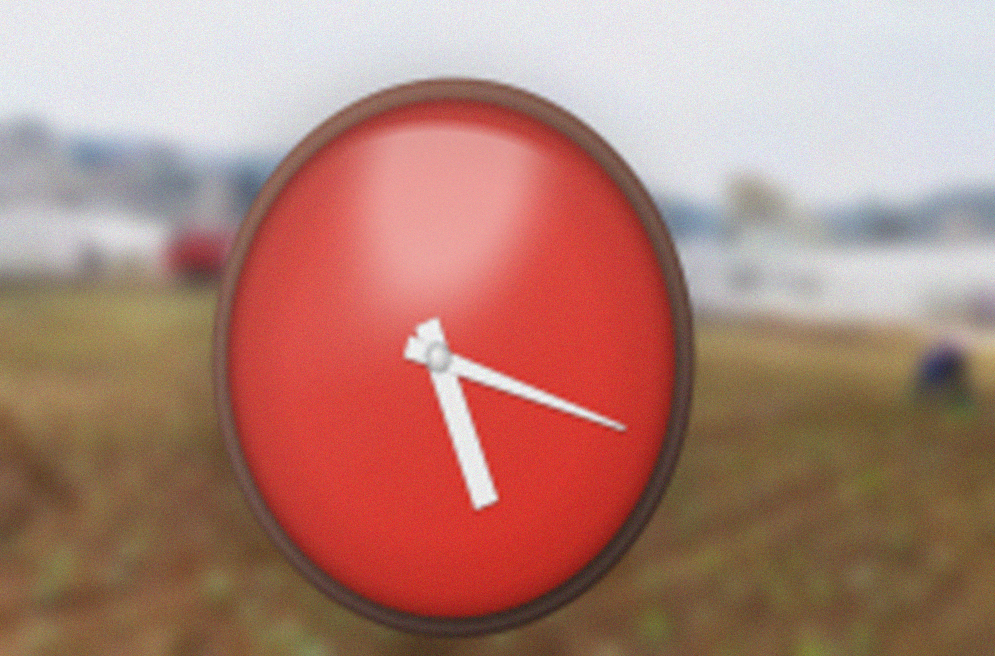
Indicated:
h=5 m=18
